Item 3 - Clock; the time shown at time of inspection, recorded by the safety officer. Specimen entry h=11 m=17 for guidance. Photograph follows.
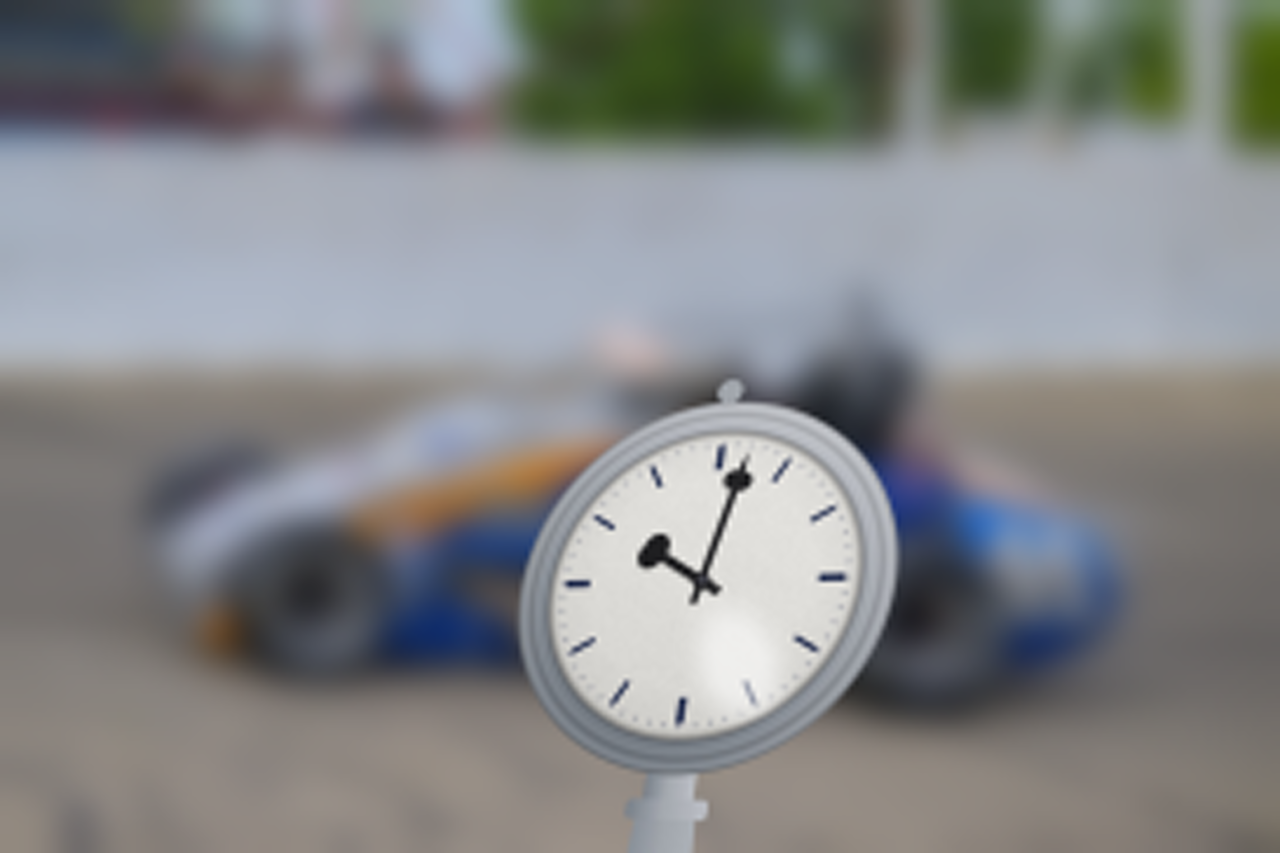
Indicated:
h=10 m=2
